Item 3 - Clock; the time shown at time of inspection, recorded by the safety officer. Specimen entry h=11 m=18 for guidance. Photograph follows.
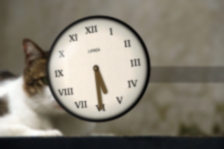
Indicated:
h=5 m=30
